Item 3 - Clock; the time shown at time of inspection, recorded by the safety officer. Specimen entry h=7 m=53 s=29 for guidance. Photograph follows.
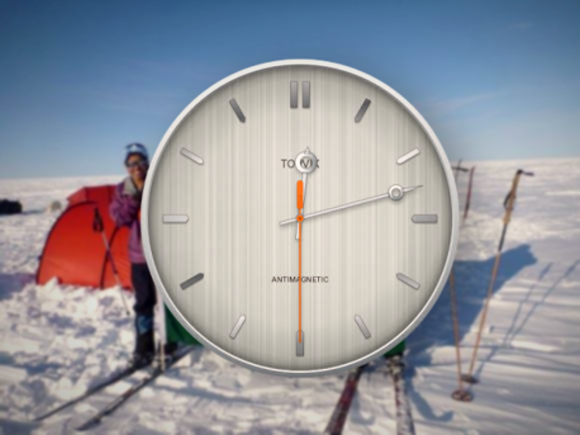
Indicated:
h=12 m=12 s=30
